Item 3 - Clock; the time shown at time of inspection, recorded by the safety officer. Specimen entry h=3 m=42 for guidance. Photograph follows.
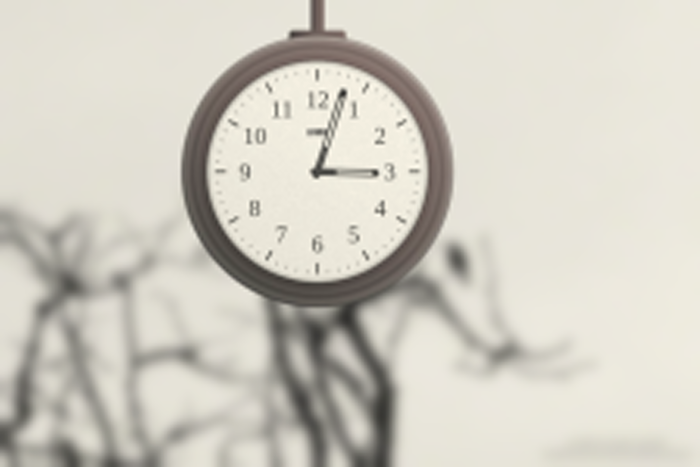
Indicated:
h=3 m=3
